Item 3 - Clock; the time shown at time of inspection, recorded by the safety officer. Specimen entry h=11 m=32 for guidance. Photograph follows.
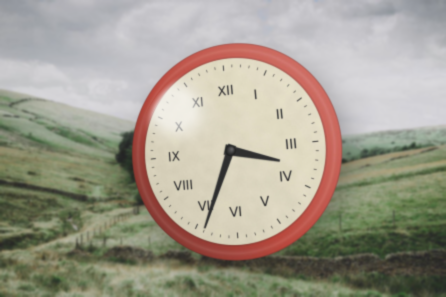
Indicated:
h=3 m=34
